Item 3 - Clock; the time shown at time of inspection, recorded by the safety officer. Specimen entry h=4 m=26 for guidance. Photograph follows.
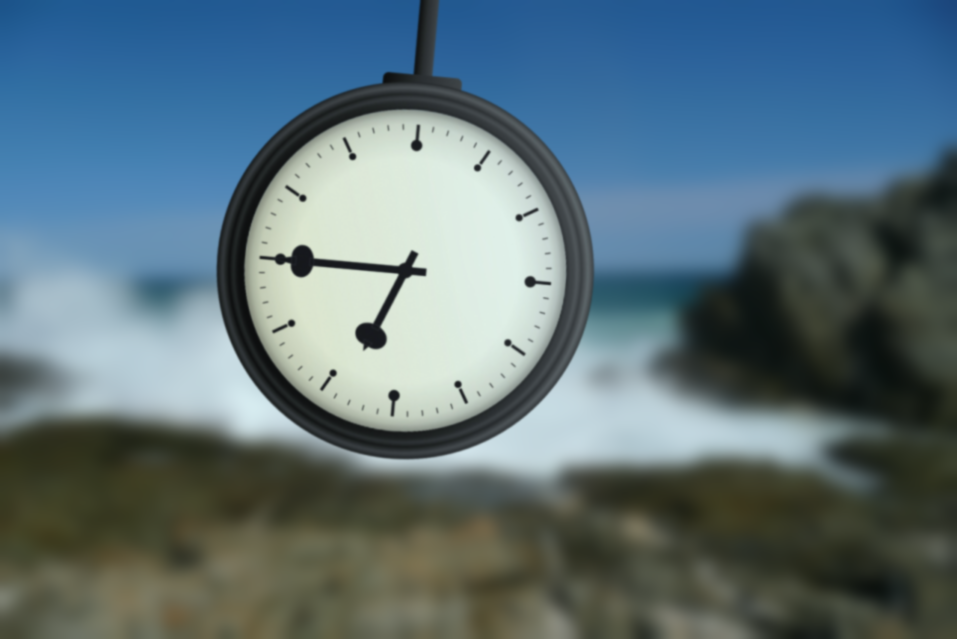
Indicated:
h=6 m=45
